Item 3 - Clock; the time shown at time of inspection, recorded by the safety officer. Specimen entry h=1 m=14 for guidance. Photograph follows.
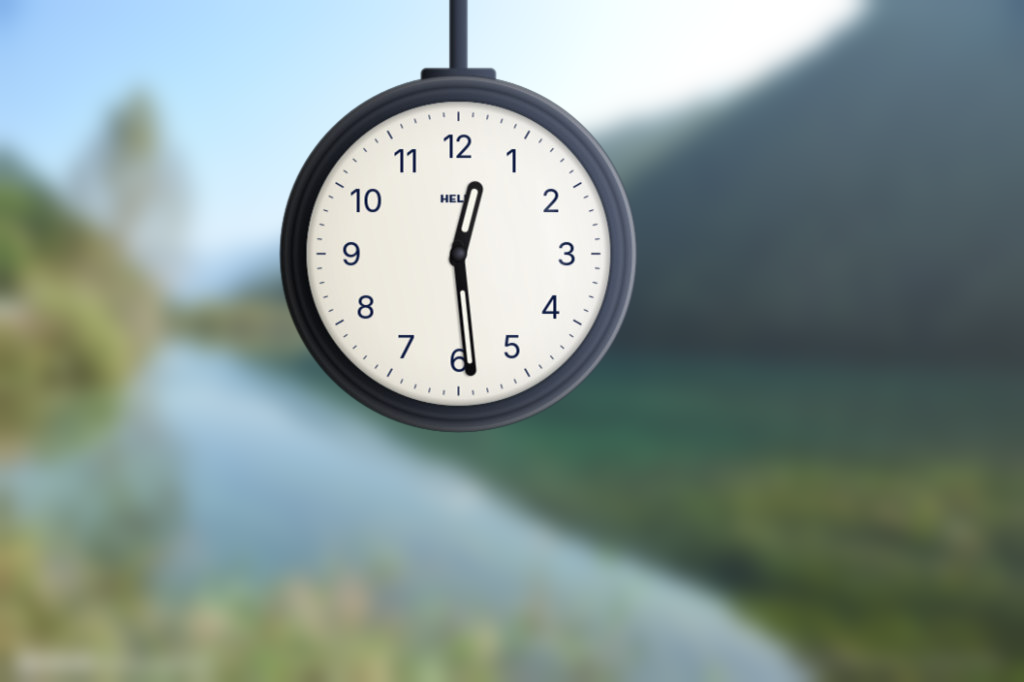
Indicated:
h=12 m=29
